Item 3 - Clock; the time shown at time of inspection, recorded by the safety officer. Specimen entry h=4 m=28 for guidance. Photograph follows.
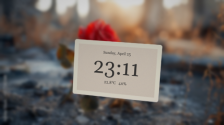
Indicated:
h=23 m=11
